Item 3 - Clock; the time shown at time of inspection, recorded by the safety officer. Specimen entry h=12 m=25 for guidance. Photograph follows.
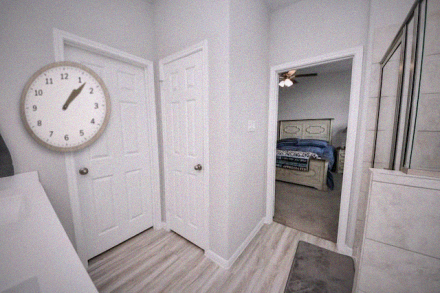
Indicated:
h=1 m=7
